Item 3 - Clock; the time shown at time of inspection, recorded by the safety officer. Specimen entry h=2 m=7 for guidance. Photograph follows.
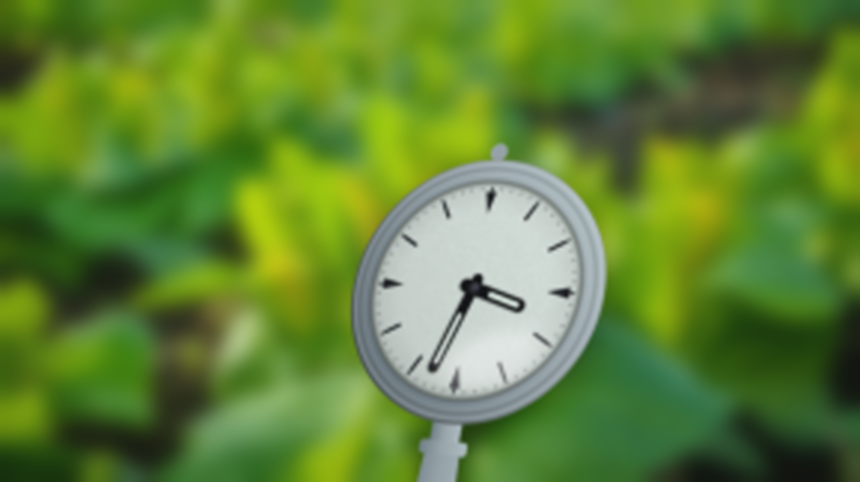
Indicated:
h=3 m=33
